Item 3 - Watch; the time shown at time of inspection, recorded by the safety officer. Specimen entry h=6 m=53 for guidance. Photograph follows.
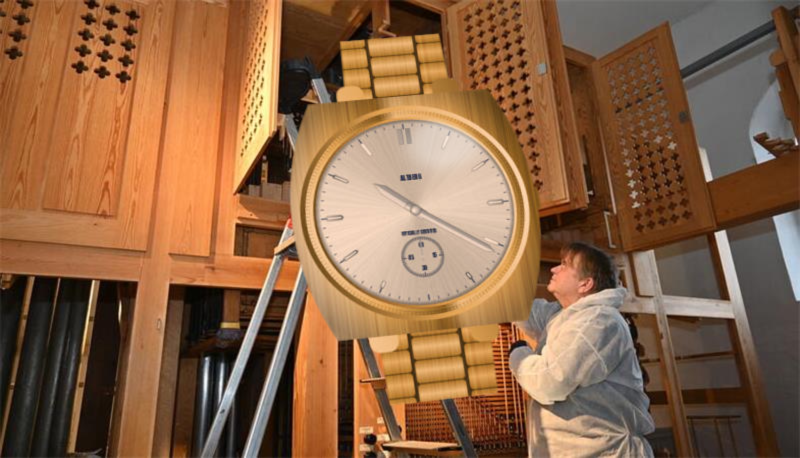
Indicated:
h=10 m=21
